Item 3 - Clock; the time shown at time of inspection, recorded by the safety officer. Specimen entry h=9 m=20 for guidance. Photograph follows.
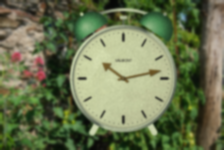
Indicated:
h=10 m=13
